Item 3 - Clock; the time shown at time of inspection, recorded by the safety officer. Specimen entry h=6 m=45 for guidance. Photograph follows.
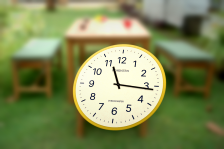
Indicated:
h=11 m=16
